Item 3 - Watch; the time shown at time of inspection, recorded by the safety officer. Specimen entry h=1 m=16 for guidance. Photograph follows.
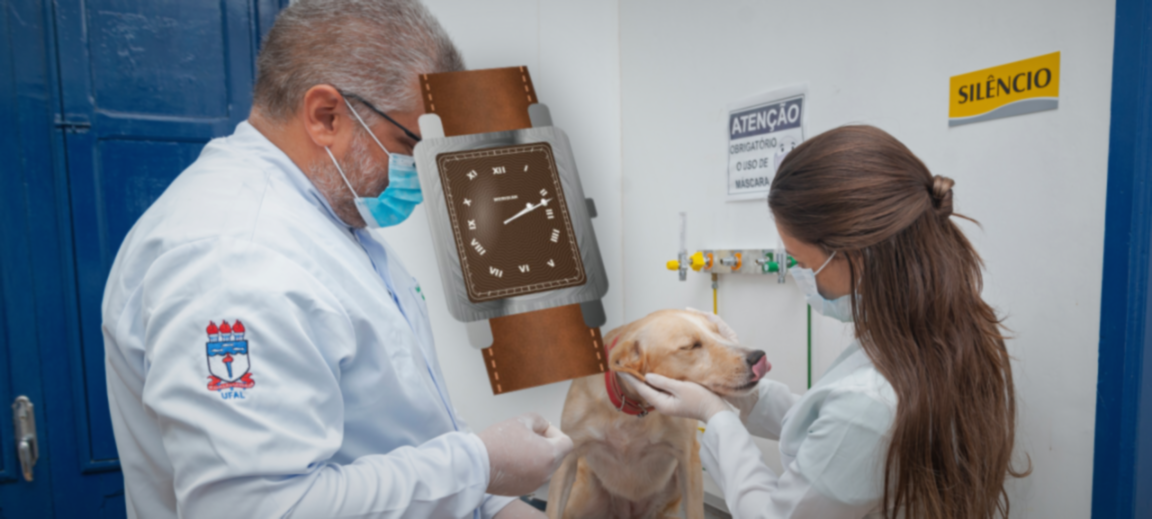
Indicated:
h=2 m=12
